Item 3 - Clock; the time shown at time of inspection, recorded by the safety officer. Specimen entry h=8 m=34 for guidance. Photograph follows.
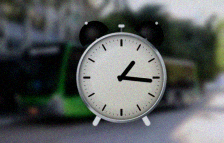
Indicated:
h=1 m=16
